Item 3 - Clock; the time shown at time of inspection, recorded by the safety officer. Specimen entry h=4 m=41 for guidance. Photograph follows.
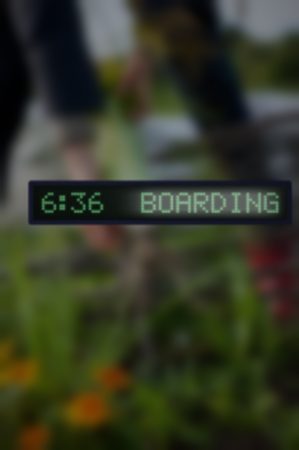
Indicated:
h=6 m=36
